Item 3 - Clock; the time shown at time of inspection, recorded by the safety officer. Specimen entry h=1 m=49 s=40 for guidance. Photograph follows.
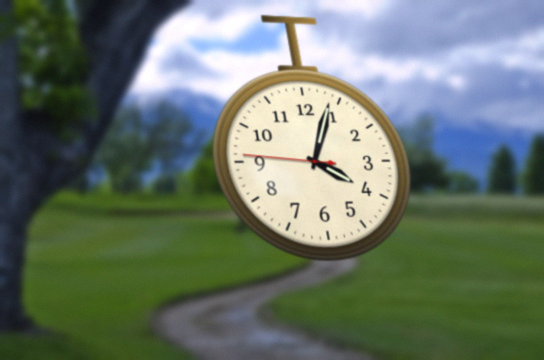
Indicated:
h=4 m=3 s=46
